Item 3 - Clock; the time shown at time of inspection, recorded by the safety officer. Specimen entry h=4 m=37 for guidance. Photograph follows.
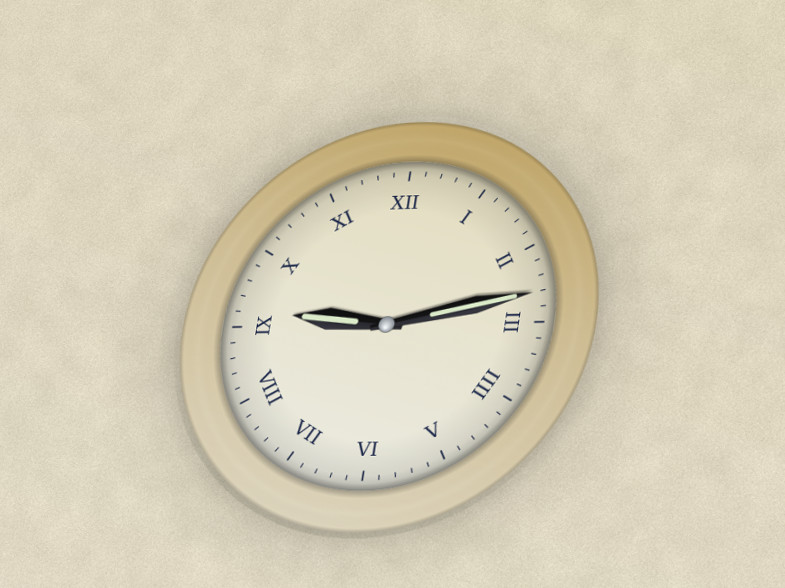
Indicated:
h=9 m=13
